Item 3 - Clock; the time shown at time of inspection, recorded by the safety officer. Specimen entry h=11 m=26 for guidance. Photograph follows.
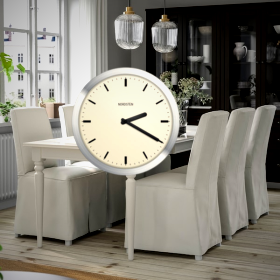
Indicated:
h=2 m=20
